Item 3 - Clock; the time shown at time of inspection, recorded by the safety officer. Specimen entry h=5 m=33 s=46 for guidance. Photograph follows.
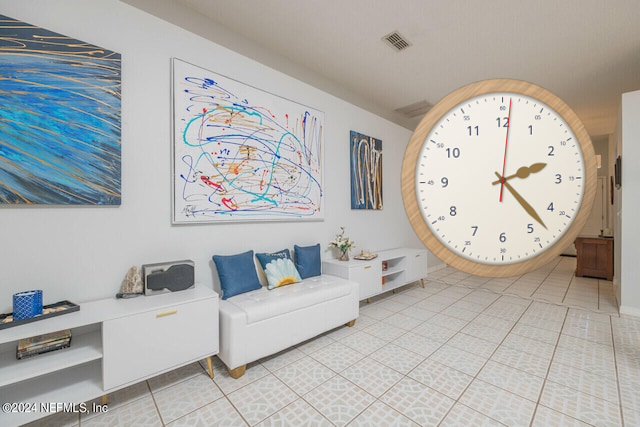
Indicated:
h=2 m=23 s=1
